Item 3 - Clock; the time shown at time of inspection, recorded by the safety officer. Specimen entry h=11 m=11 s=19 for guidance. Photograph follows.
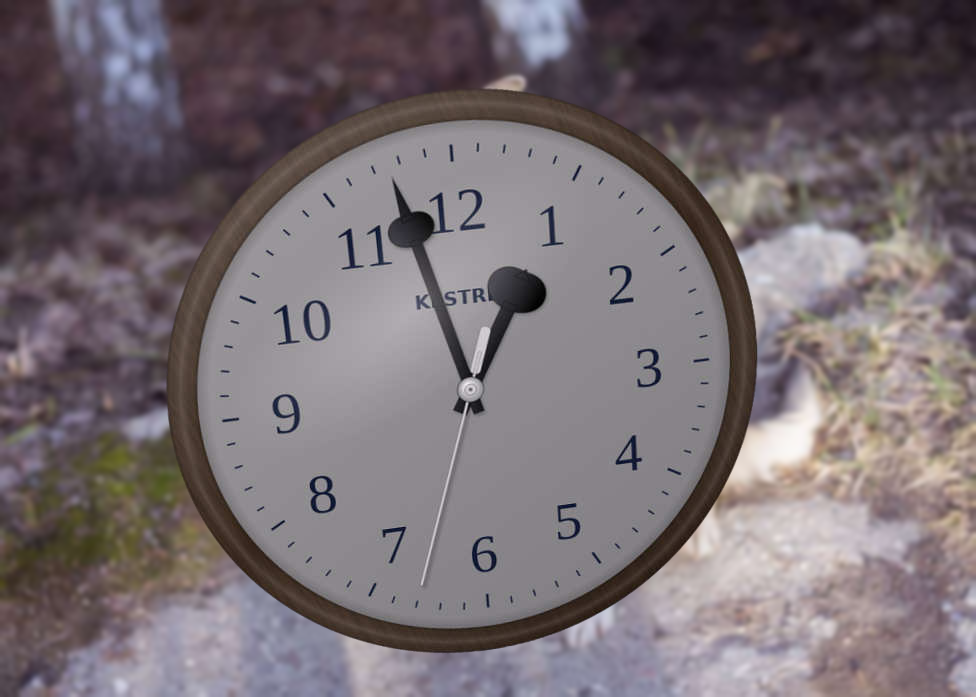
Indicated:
h=12 m=57 s=33
